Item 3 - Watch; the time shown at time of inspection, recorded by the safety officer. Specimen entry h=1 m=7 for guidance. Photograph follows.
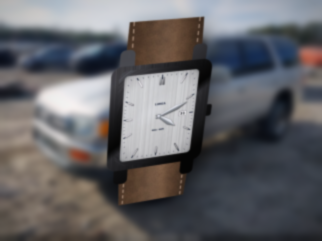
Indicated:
h=4 m=11
